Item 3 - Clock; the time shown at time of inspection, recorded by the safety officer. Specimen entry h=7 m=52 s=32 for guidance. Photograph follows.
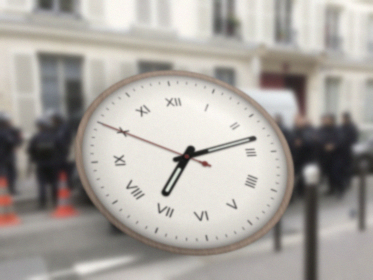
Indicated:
h=7 m=12 s=50
